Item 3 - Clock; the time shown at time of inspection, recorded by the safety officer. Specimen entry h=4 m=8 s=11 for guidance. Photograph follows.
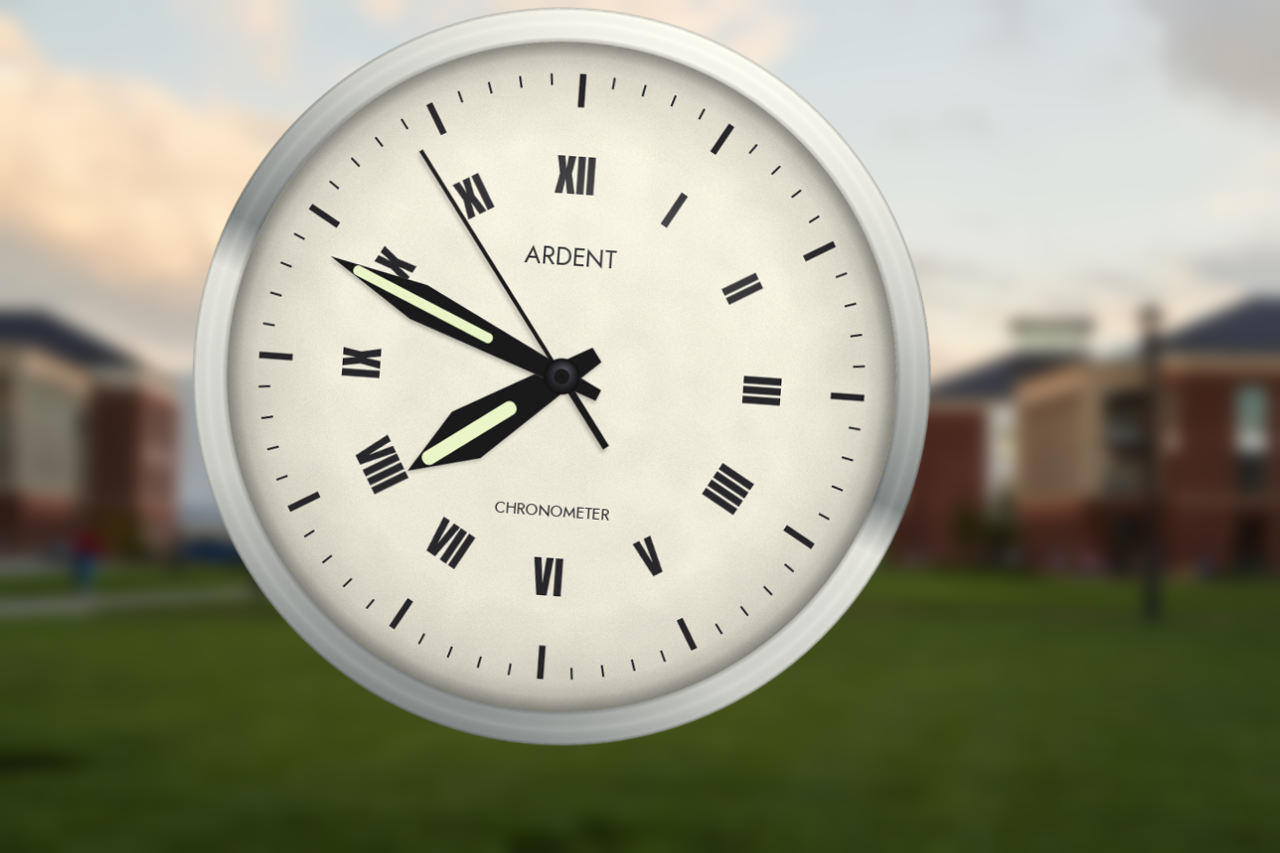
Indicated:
h=7 m=48 s=54
